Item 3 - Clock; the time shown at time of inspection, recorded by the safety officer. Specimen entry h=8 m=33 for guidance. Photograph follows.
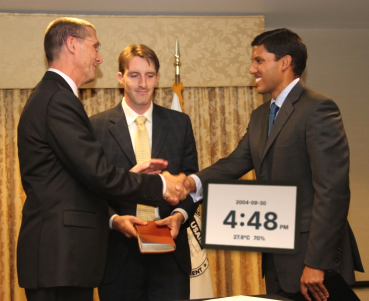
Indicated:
h=4 m=48
